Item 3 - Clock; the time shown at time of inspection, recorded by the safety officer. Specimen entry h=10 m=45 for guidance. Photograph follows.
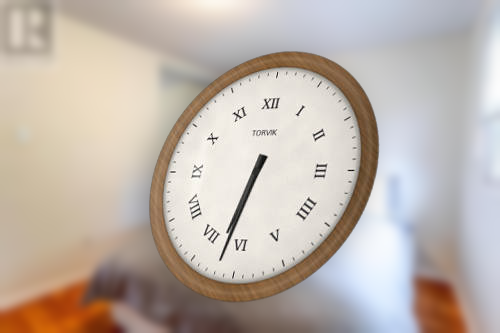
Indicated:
h=6 m=32
